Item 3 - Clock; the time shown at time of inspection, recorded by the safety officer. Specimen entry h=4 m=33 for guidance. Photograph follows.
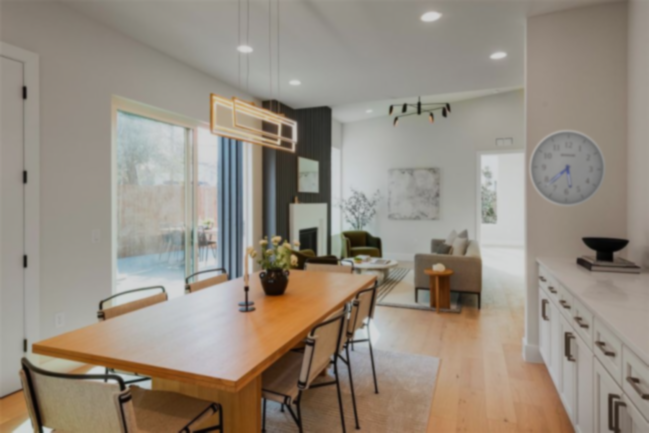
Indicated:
h=5 m=38
